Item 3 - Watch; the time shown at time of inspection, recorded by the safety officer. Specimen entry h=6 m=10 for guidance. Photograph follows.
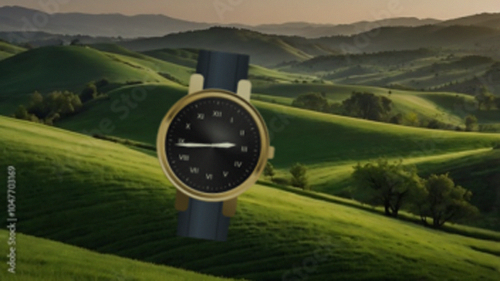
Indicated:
h=2 m=44
